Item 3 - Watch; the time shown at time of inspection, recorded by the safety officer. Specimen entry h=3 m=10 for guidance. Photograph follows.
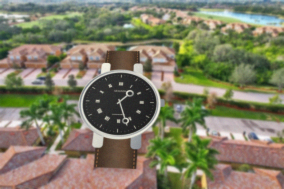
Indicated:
h=1 m=27
